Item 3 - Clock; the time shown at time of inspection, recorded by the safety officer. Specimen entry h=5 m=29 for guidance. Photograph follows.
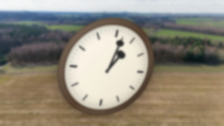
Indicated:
h=1 m=2
